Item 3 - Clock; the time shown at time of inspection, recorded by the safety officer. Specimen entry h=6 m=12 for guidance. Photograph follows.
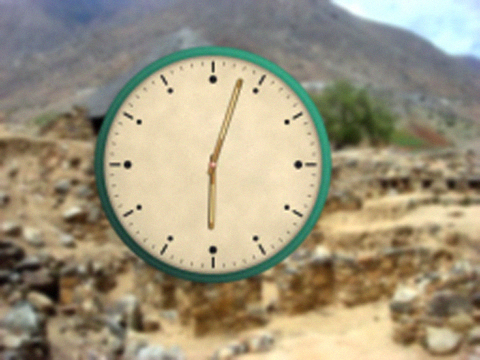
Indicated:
h=6 m=3
